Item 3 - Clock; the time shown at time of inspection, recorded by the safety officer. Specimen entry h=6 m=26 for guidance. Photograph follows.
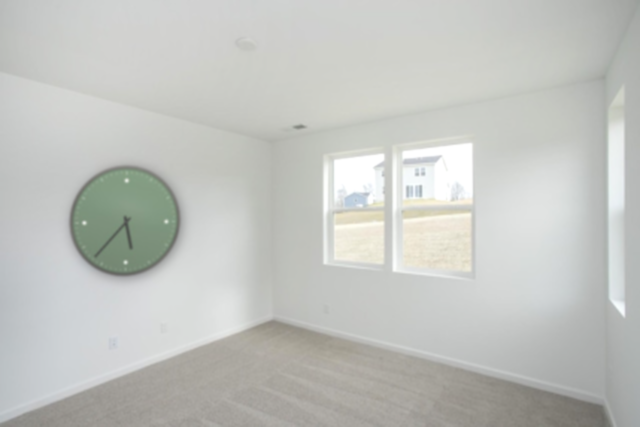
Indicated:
h=5 m=37
